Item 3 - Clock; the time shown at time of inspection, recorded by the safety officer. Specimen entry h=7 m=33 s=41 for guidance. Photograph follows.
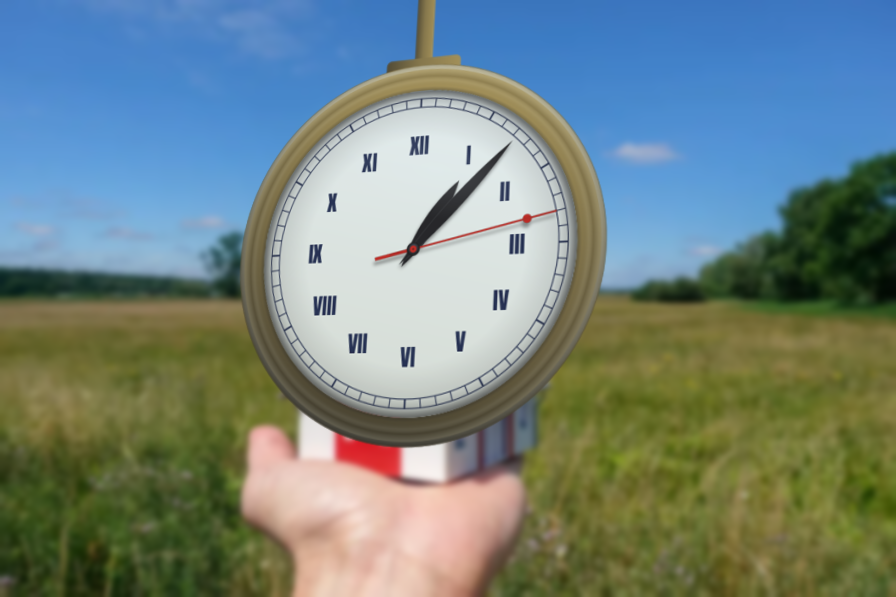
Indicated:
h=1 m=7 s=13
